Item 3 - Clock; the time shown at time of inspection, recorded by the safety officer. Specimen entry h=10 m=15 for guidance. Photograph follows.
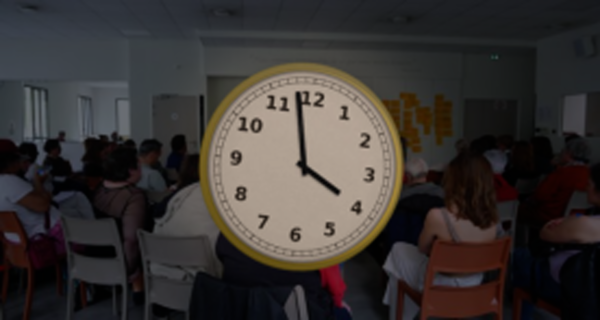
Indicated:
h=3 m=58
